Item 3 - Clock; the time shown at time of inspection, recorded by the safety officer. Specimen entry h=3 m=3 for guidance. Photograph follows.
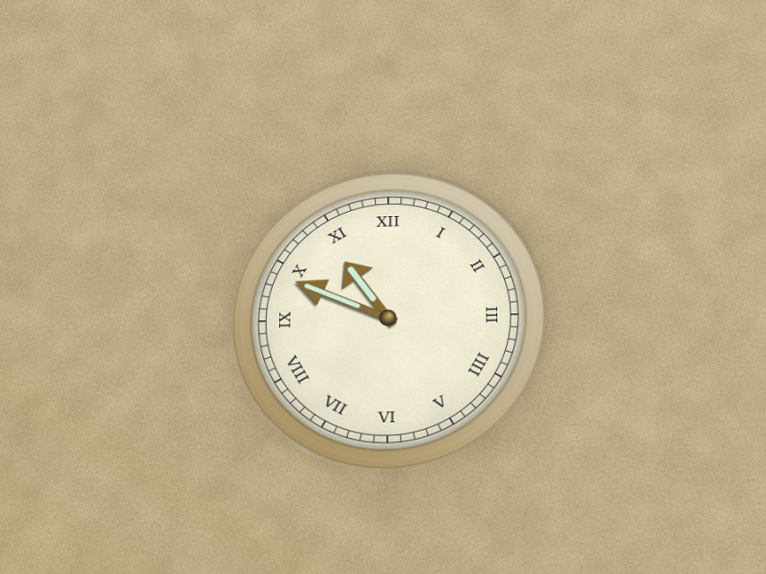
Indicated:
h=10 m=49
